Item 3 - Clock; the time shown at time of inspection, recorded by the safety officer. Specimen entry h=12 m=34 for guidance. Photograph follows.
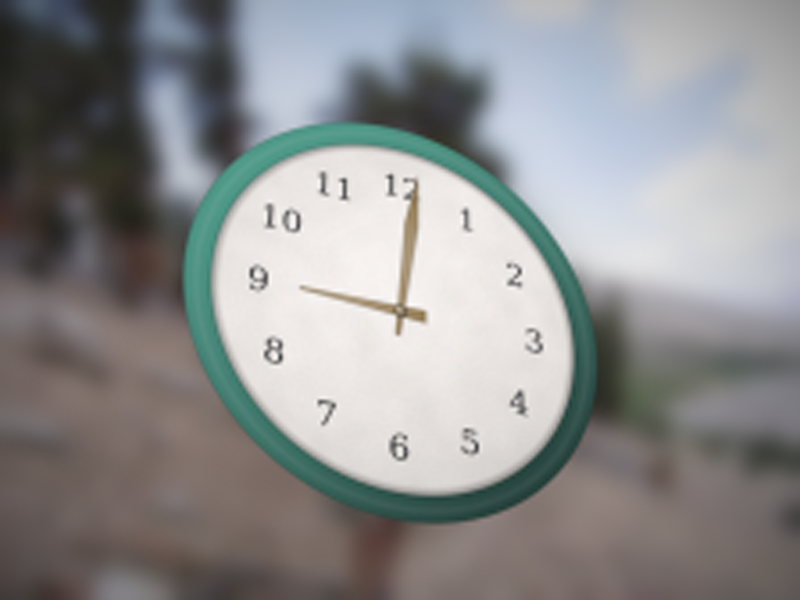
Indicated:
h=9 m=1
